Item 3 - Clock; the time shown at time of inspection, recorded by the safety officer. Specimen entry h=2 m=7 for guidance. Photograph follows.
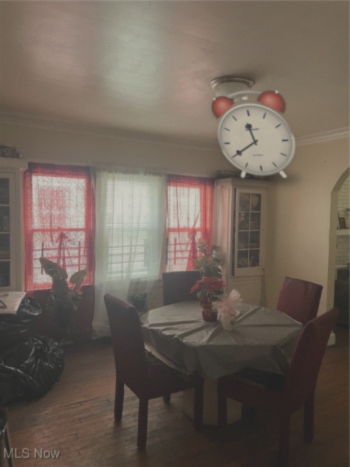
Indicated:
h=11 m=40
